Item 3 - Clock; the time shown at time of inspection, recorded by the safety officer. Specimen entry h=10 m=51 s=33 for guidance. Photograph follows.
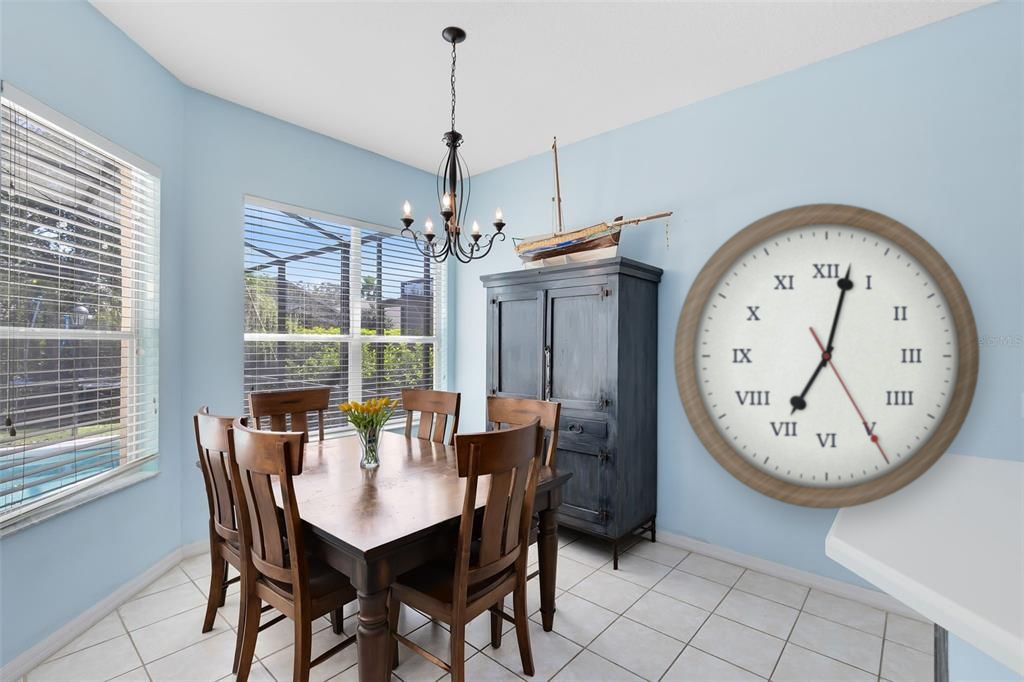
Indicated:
h=7 m=2 s=25
